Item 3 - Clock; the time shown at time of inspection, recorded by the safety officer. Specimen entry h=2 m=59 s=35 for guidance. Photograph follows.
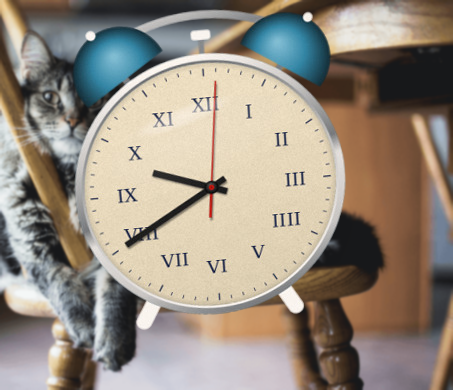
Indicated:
h=9 m=40 s=1
